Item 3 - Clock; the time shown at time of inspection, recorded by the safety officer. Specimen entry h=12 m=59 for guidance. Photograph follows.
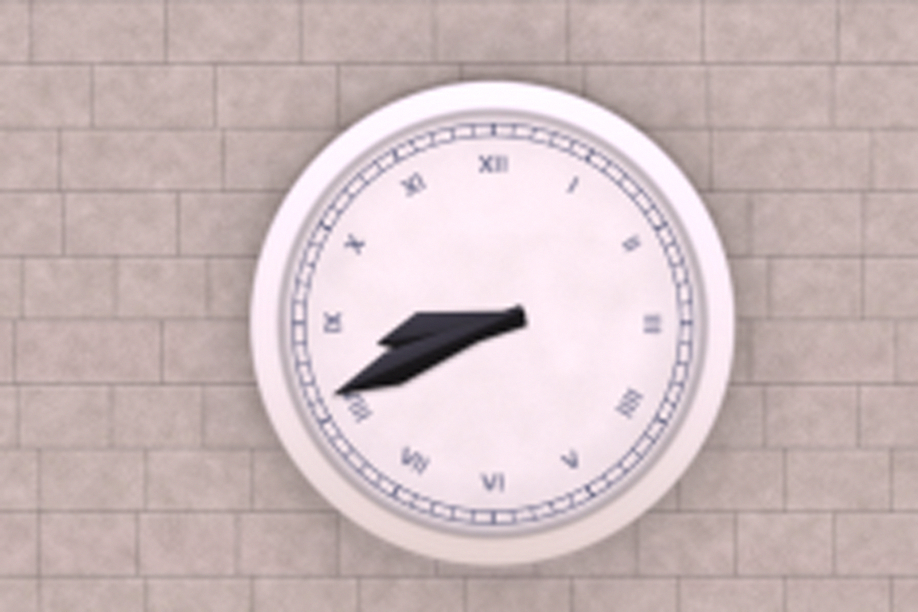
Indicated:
h=8 m=41
